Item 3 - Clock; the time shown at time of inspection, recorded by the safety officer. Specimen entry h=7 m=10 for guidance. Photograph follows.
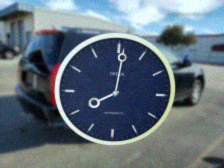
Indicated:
h=8 m=1
